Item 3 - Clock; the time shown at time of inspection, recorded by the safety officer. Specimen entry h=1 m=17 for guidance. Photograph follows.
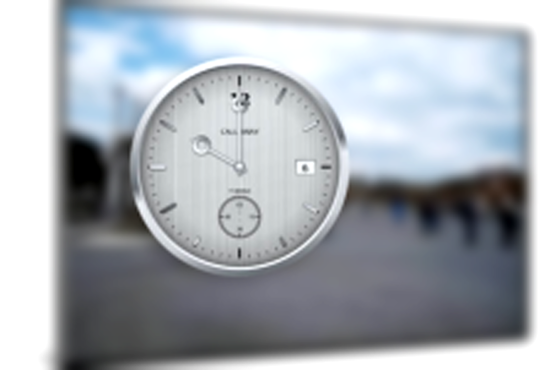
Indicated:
h=10 m=0
